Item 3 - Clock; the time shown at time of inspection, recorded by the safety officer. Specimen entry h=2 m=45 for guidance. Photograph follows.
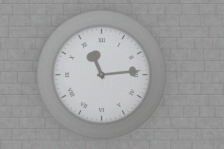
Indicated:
h=11 m=14
